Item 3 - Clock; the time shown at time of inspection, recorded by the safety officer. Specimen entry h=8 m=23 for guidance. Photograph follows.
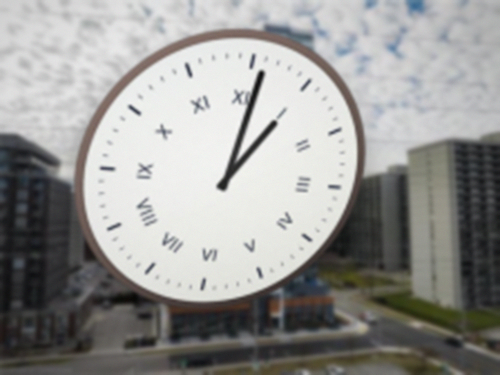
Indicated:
h=1 m=1
